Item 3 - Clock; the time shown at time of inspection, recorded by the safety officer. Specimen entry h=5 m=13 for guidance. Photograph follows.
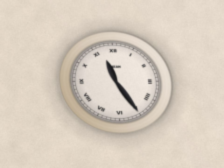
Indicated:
h=11 m=25
